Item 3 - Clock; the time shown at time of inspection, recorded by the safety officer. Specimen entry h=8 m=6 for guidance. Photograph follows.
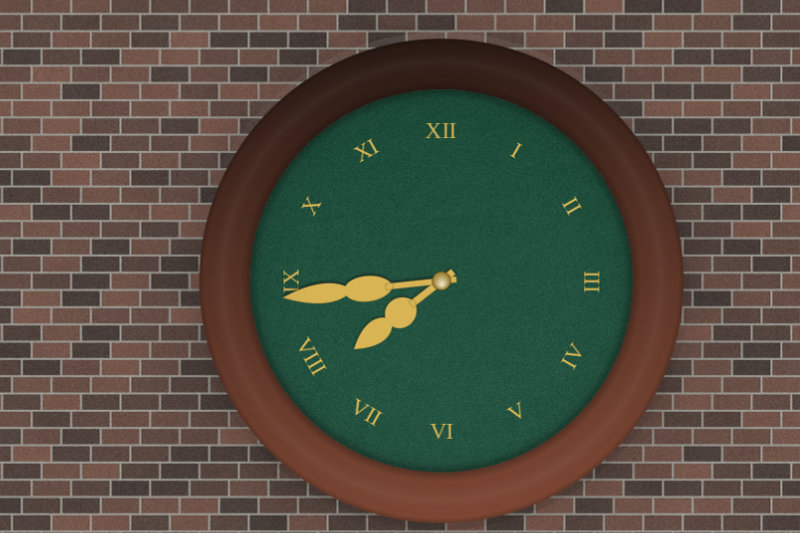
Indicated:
h=7 m=44
